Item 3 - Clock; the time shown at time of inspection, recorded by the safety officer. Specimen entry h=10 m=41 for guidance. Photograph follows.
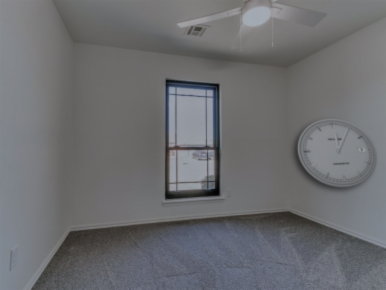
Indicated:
h=12 m=5
